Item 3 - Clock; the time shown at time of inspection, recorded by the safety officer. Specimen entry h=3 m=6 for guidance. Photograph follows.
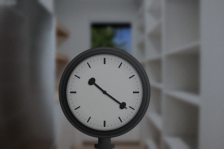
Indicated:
h=10 m=21
